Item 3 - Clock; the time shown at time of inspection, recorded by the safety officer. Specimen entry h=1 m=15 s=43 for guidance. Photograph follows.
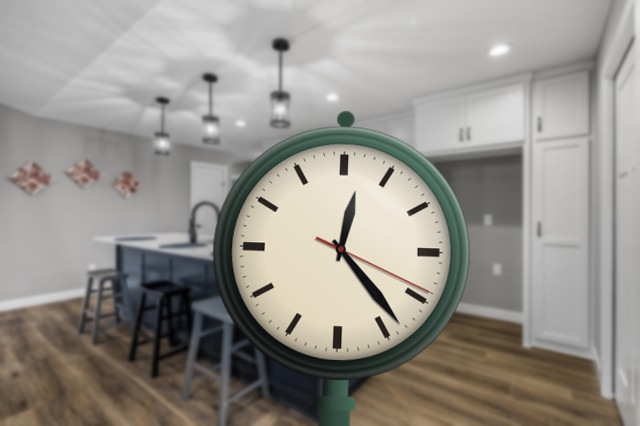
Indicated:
h=12 m=23 s=19
